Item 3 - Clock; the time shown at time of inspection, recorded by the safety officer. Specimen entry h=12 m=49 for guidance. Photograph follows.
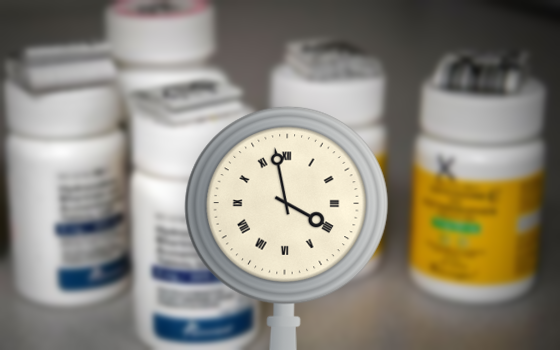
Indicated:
h=3 m=58
